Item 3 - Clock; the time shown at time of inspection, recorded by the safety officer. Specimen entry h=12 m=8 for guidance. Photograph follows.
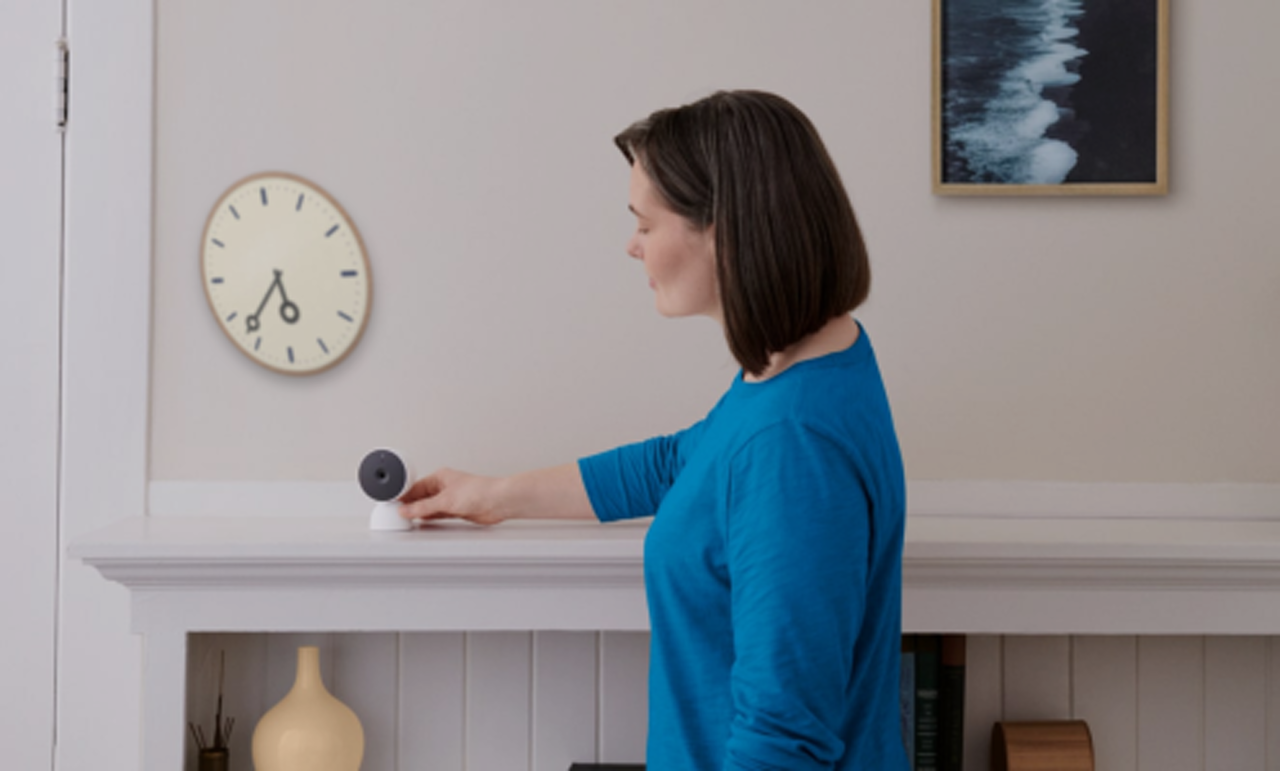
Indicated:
h=5 m=37
